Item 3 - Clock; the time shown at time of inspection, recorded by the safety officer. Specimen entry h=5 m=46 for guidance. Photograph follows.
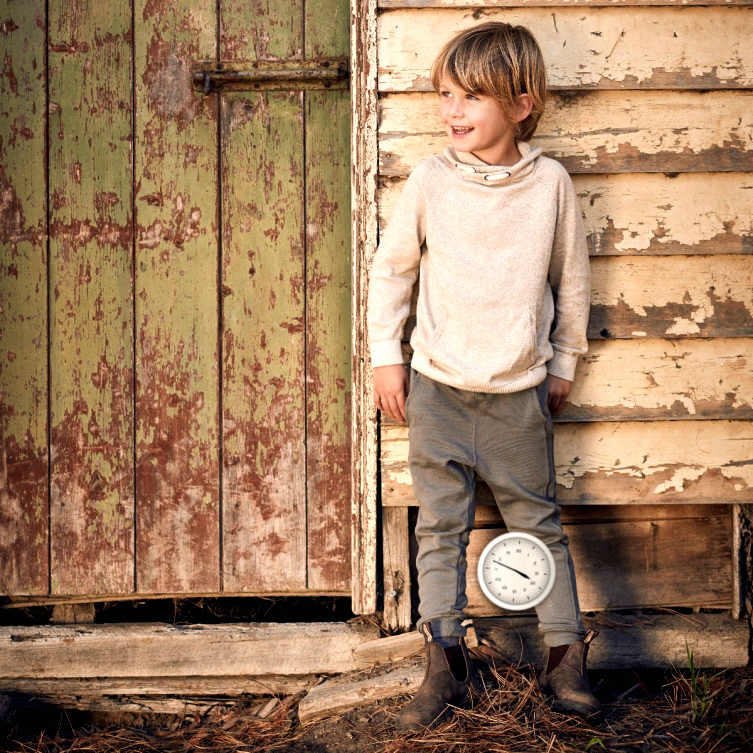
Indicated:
h=3 m=48
